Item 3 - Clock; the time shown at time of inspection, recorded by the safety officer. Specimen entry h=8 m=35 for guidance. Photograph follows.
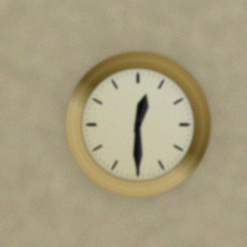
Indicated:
h=12 m=30
